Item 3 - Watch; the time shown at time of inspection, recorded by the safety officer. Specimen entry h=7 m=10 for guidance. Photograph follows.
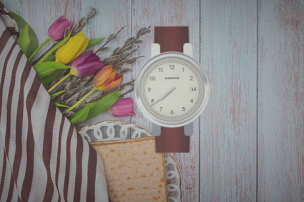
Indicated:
h=7 m=39
